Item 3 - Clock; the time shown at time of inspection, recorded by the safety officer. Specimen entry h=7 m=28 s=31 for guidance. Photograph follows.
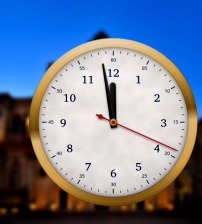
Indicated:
h=11 m=58 s=19
